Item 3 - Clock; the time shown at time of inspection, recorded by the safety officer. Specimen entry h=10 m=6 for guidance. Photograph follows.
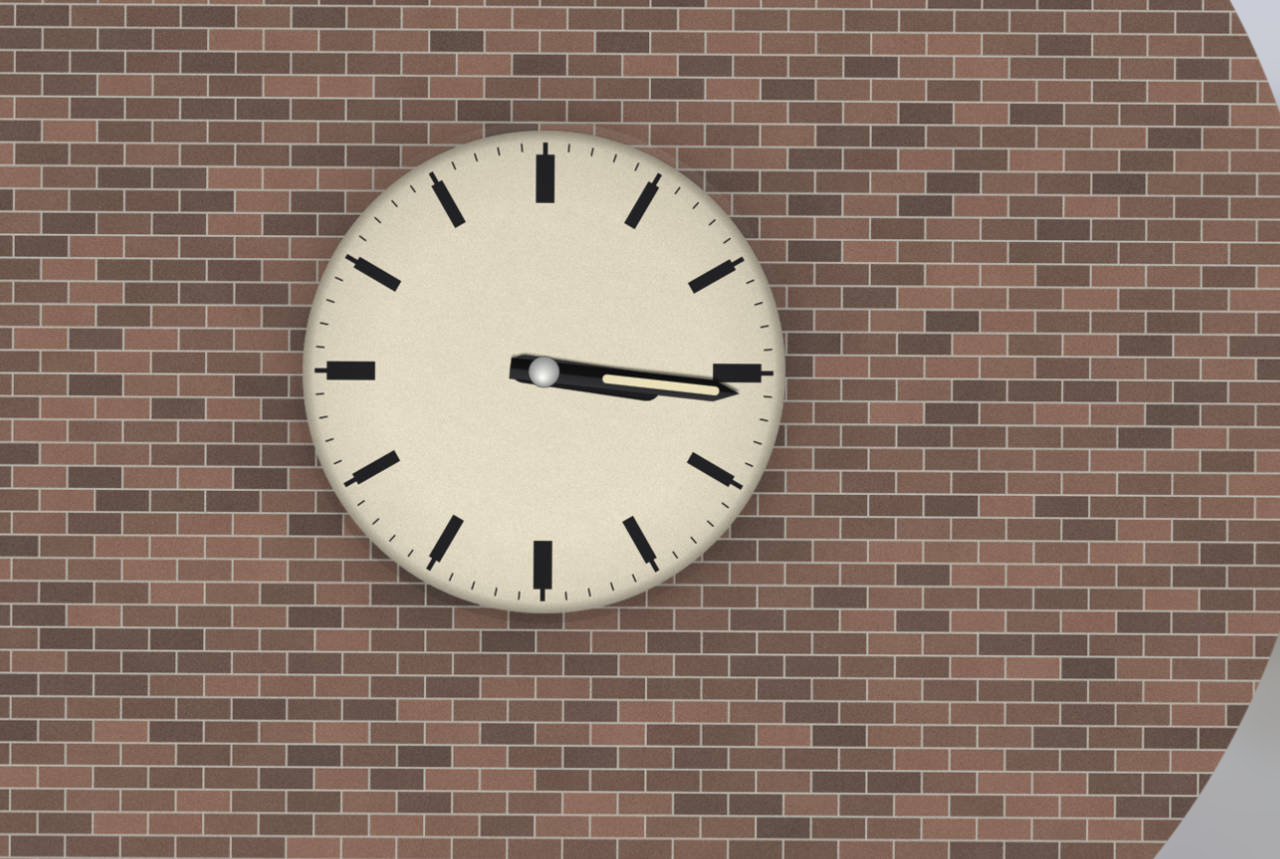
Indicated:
h=3 m=16
